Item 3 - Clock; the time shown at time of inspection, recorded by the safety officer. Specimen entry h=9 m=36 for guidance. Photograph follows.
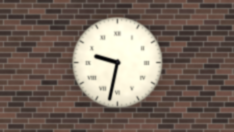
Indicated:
h=9 m=32
